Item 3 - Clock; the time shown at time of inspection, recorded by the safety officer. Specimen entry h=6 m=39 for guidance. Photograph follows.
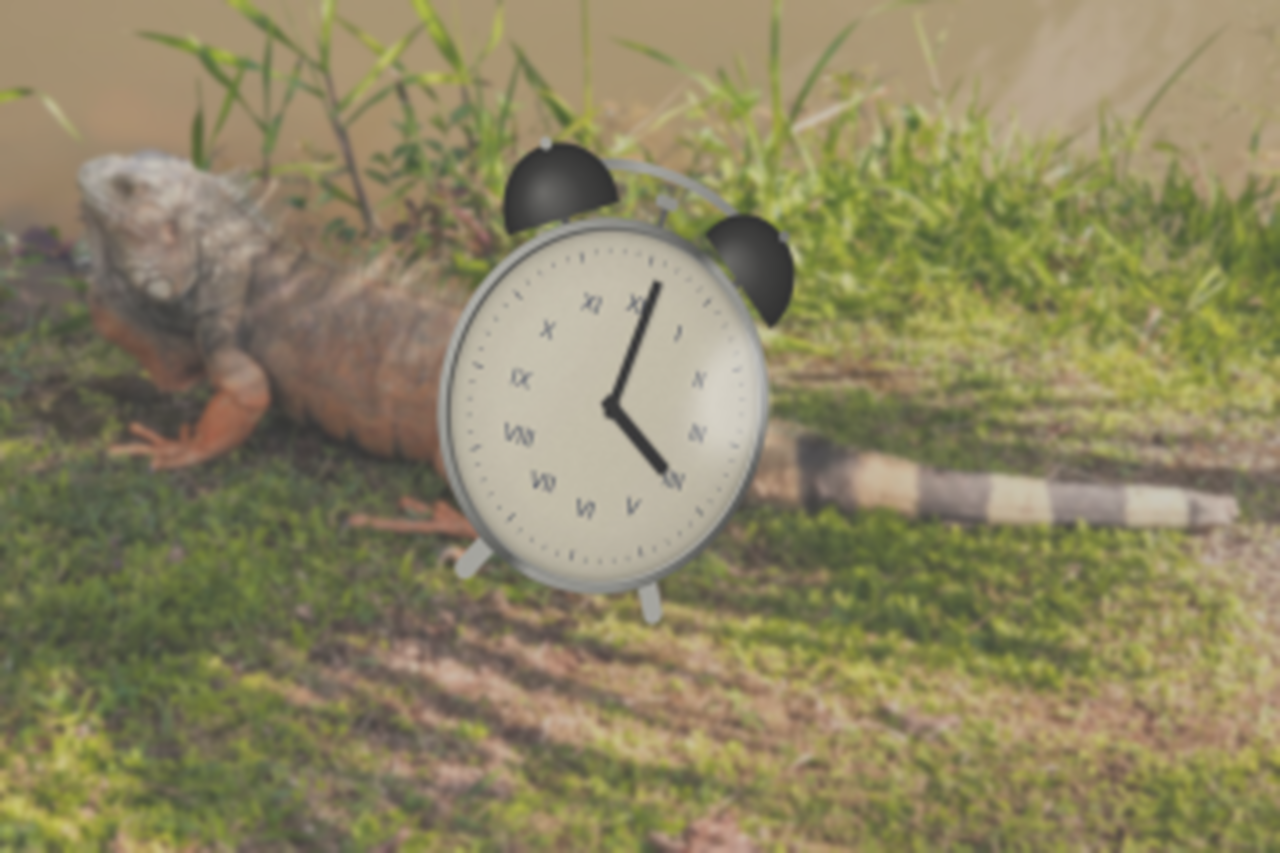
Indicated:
h=4 m=1
